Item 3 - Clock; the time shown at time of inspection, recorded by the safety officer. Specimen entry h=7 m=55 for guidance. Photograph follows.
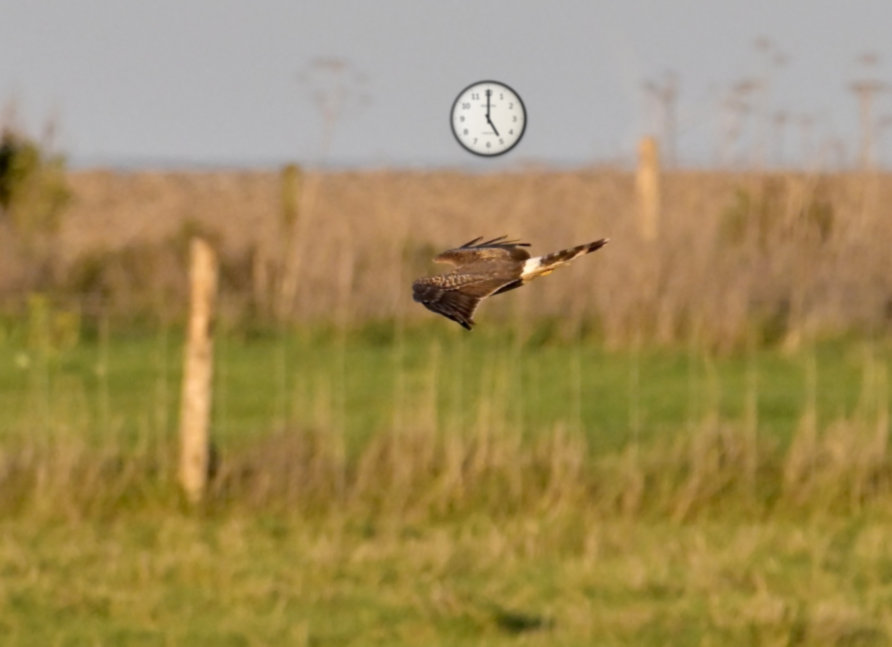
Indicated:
h=5 m=0
